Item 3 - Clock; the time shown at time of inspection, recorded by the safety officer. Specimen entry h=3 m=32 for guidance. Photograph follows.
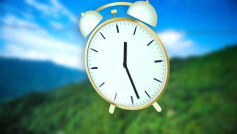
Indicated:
h=12 m=28
